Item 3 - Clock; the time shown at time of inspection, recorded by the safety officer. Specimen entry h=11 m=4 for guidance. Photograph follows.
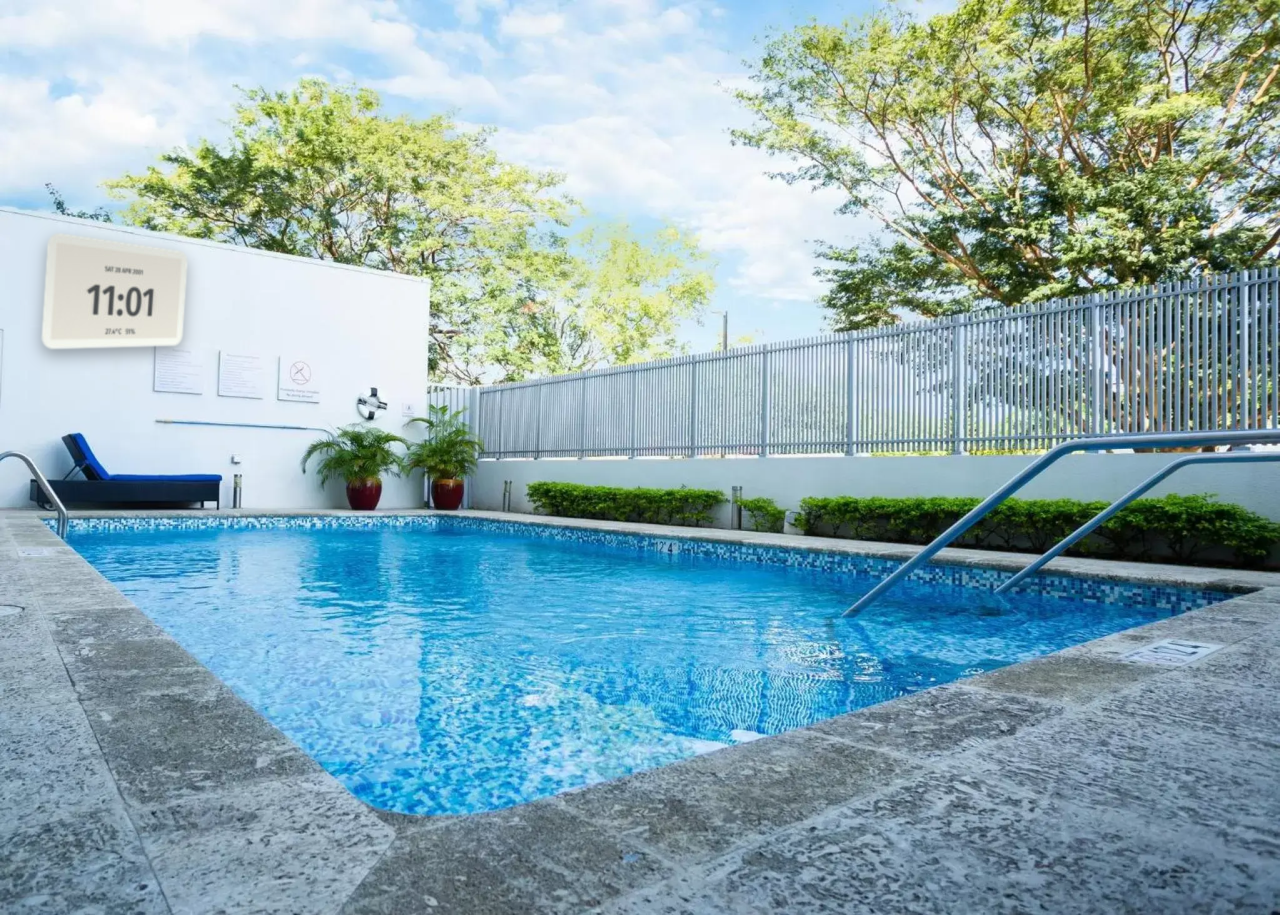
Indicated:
h=11 m=1
